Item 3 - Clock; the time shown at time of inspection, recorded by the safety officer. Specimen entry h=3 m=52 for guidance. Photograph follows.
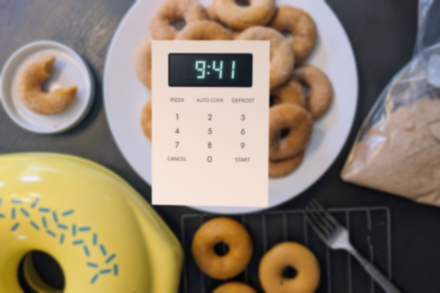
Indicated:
h=9 m=41
